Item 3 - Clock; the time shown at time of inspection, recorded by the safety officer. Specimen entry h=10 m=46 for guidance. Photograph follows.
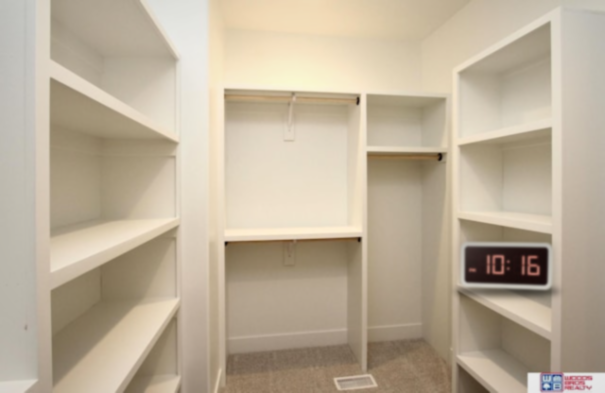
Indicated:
h=10 m=16
